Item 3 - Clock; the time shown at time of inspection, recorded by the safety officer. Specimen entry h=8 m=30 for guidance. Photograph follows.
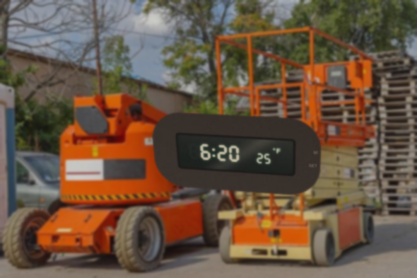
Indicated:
h=6 m=20
